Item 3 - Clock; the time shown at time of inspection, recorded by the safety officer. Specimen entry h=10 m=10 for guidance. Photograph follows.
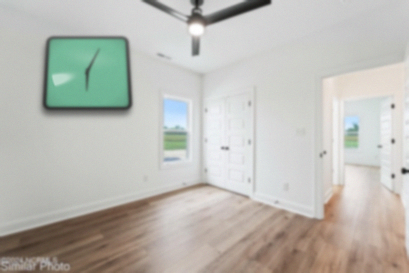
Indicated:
h=6 m=4
